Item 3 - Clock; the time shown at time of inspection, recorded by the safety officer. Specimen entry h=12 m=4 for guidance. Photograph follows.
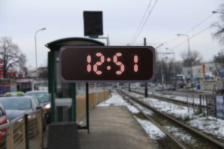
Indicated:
h=12 m=51
